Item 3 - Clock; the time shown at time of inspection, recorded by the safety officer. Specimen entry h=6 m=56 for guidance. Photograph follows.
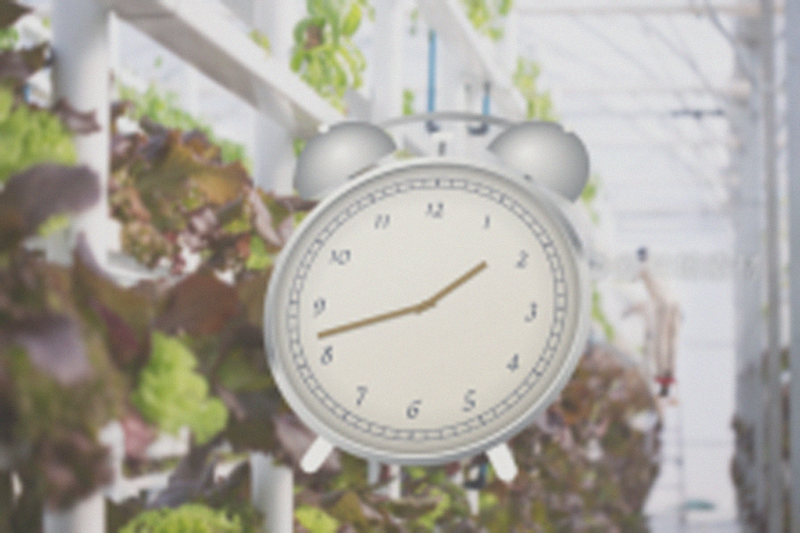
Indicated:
h=1 m=42
